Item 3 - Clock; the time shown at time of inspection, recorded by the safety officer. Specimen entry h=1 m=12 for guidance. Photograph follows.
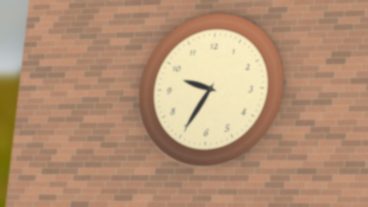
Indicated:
h=9 m=35
